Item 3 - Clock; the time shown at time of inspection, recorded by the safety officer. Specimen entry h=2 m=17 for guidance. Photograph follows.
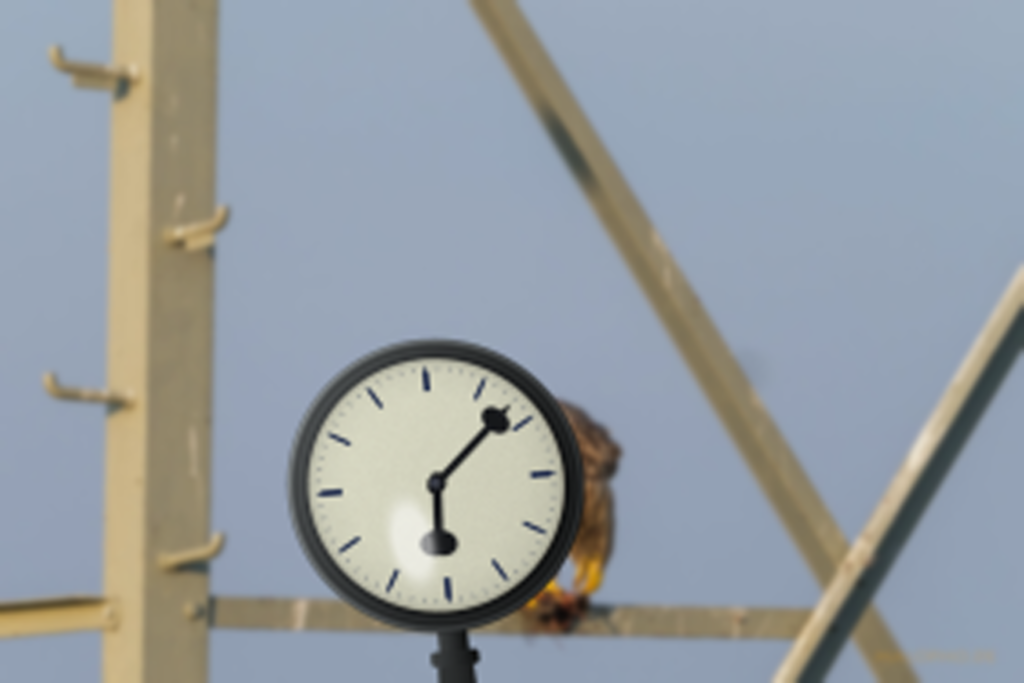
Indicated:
h=6 m=8
